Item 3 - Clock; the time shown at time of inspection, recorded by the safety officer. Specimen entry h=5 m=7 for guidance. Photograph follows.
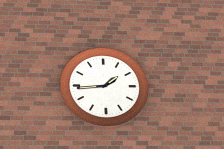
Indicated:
h=1 m=44
